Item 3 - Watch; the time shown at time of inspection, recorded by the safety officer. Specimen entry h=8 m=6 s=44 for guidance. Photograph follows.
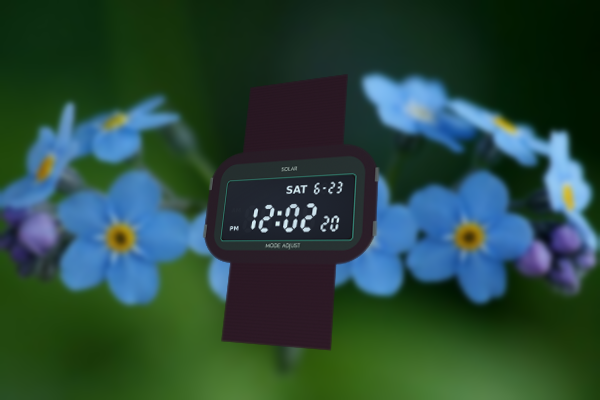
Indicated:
h=12 m=2 s=20
